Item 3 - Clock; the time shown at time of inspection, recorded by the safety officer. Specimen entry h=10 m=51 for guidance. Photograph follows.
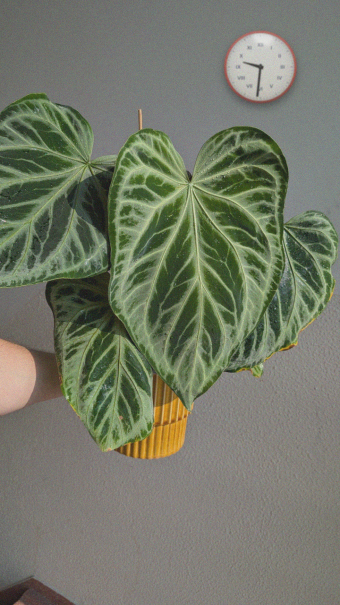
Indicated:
h=9 m=31
